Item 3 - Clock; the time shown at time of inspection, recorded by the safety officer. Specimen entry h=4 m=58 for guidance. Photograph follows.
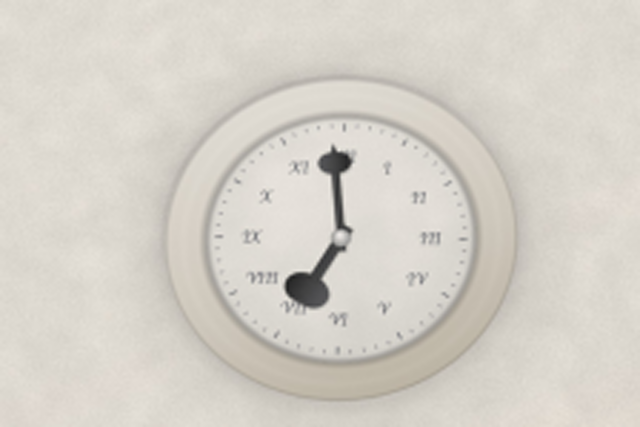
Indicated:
h=6 m=59
